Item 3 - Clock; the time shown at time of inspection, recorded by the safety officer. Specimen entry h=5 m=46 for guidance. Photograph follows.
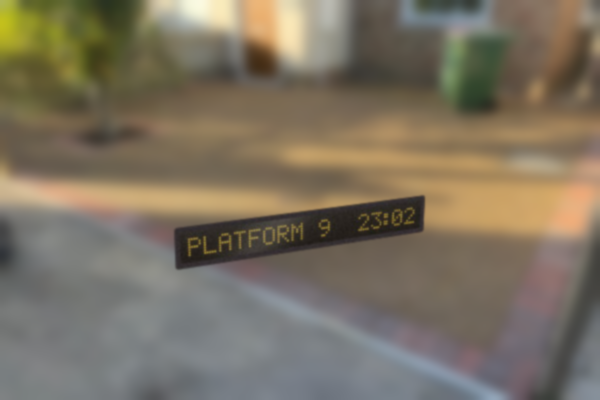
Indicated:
h=23 m=2
